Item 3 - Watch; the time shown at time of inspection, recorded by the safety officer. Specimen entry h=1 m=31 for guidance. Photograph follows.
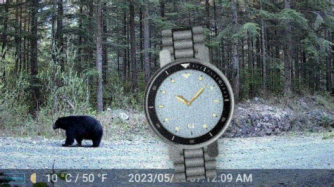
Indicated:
h=10 m=8
